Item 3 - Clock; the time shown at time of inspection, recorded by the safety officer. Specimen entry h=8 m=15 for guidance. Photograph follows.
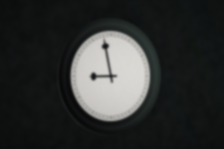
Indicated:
h=8 m=58
